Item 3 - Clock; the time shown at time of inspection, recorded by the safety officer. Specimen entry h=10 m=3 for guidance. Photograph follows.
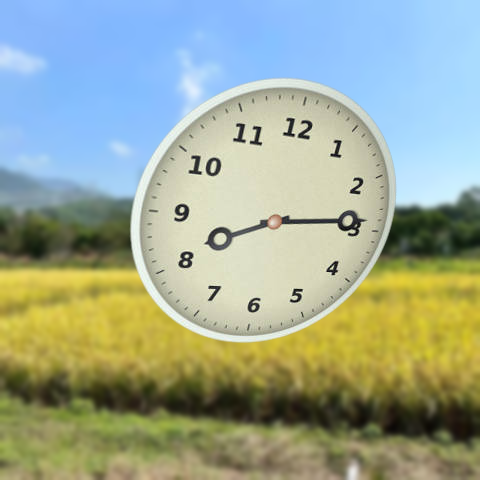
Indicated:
h=8 m=14
